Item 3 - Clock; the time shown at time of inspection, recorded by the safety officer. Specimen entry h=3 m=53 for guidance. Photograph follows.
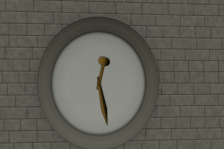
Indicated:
h=12 m=28
